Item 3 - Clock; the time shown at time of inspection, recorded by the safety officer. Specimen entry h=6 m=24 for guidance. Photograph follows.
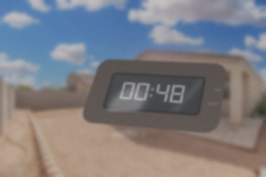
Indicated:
h=0 m=48
